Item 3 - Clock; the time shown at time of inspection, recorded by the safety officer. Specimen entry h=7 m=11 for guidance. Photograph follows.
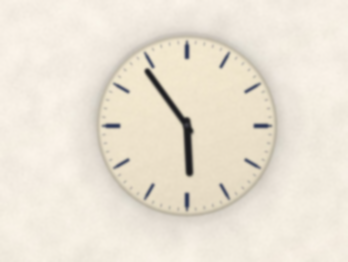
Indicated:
h=5 m=54
